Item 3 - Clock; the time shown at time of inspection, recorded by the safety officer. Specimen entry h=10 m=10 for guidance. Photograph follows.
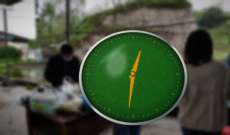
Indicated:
h=12 m=31
